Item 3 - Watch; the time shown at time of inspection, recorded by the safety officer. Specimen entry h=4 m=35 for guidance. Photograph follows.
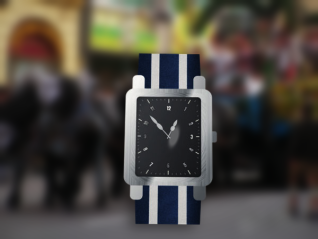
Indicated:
h=12 m=53
